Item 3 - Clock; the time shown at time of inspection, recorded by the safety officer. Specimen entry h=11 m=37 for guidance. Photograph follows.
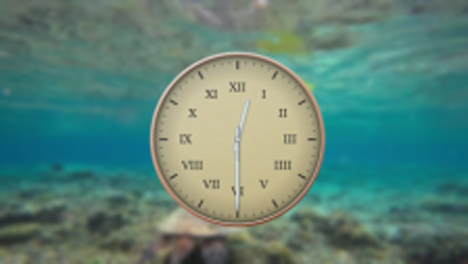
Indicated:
h=12 m=30
